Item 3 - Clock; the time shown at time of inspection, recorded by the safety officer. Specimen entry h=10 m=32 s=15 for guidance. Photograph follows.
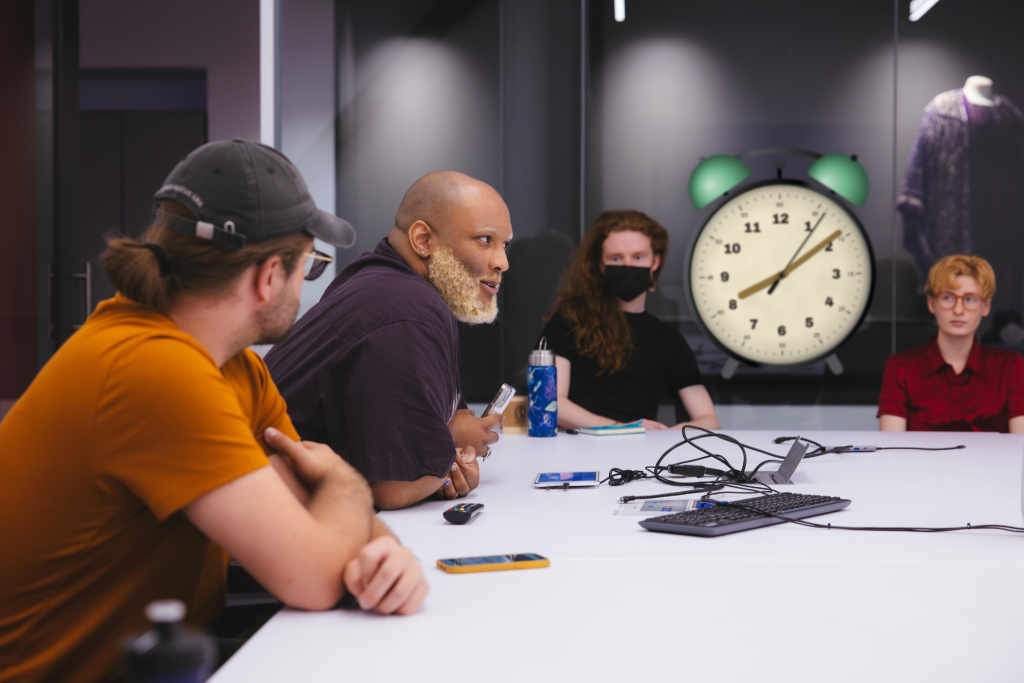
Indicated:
h=8 m=9 s=6
